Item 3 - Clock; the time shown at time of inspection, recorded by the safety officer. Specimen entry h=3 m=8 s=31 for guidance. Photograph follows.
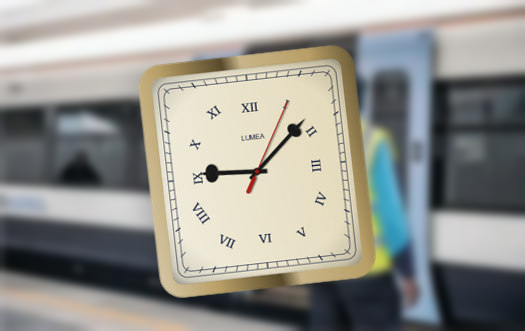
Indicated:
h=9 m=8 s=5
